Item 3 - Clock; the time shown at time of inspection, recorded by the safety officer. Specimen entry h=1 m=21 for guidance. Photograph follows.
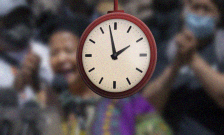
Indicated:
h=1 m=58
